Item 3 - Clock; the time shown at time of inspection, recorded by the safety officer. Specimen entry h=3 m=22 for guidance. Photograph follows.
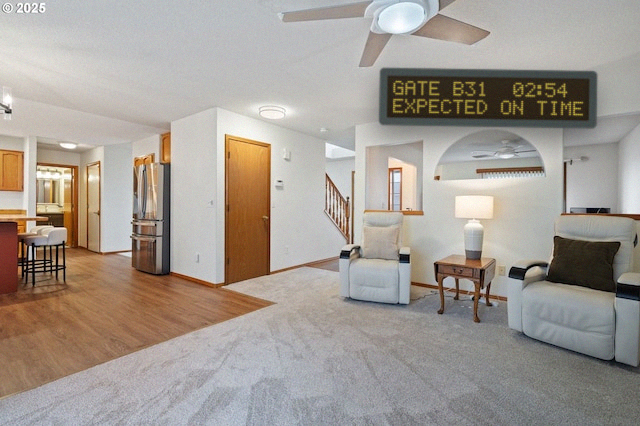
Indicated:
h=2 m=54
